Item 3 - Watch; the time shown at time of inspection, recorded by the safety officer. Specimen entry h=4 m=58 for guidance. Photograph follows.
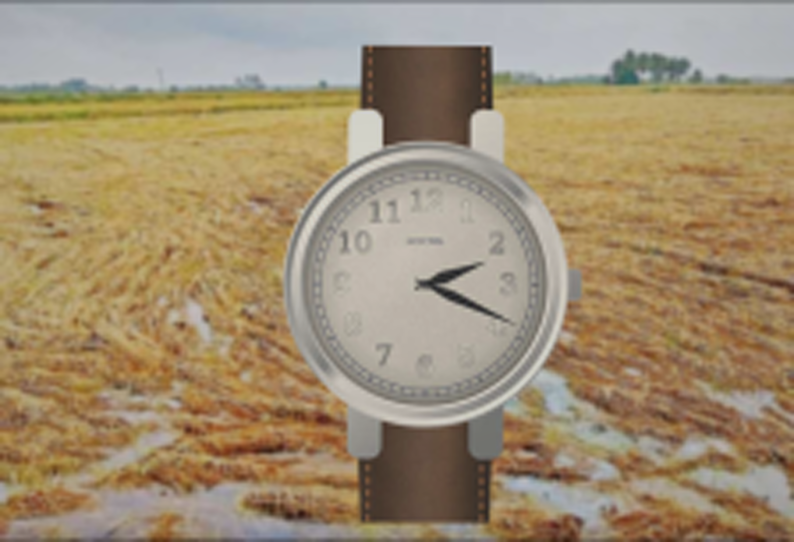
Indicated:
h=2 m=19
